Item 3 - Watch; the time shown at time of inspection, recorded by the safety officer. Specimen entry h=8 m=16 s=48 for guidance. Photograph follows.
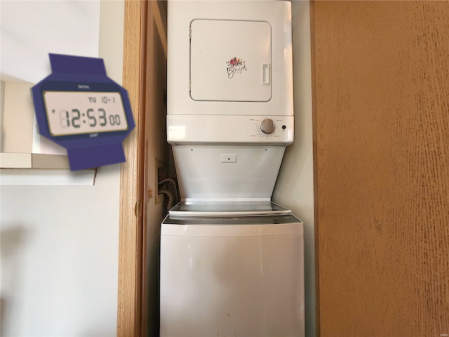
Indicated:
h=12 m=53 s=0
